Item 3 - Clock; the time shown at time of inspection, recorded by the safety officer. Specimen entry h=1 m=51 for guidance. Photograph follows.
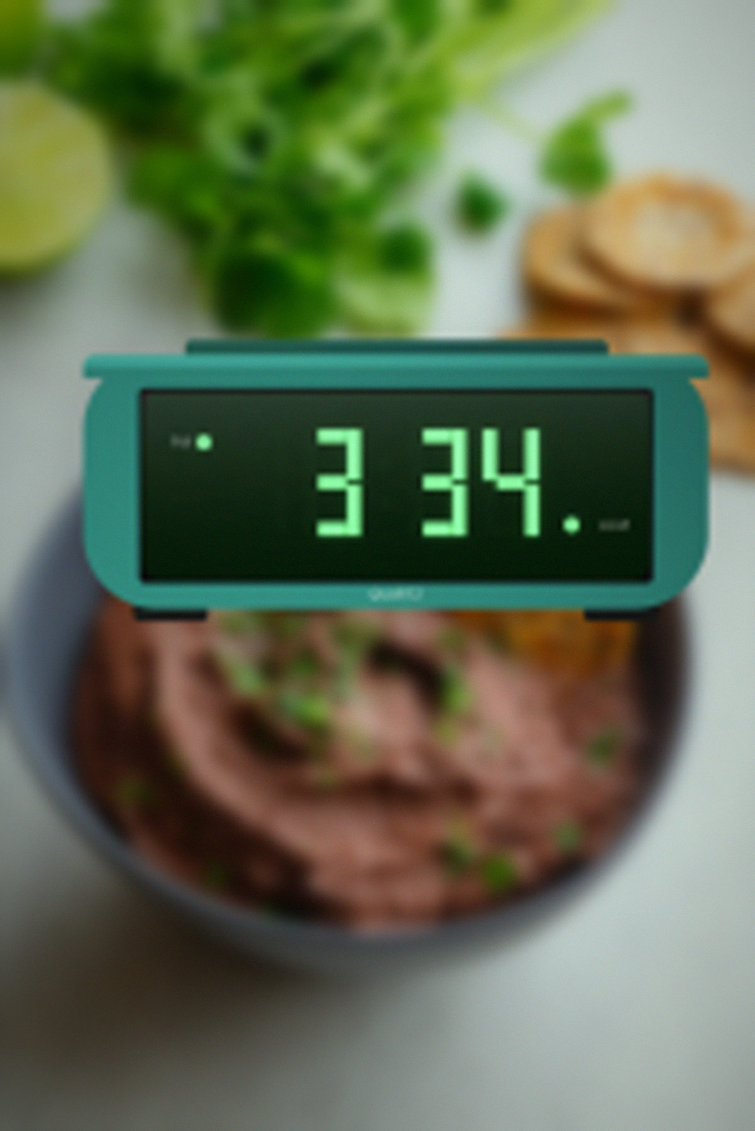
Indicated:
h=3 m=34
